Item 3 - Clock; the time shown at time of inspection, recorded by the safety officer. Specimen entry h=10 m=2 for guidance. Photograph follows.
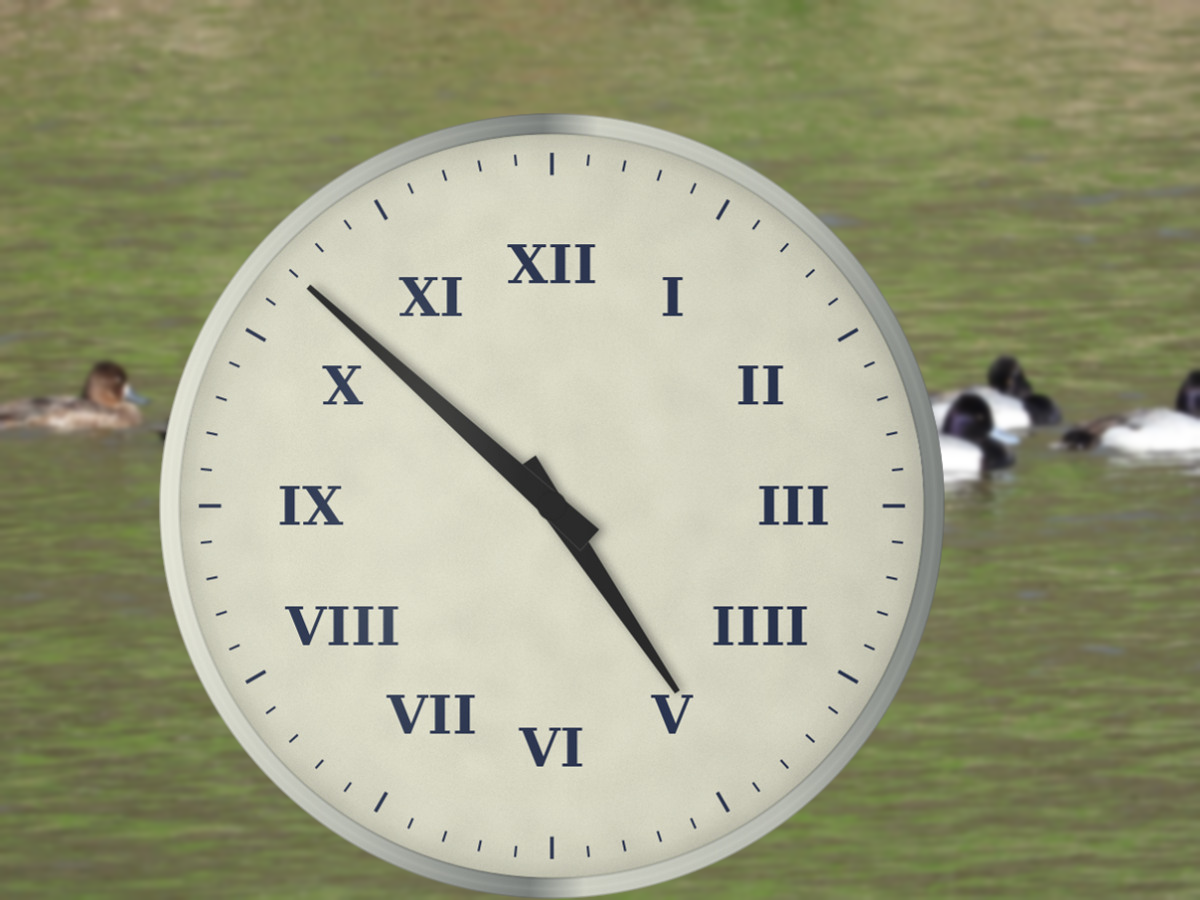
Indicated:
h=4 m=52
